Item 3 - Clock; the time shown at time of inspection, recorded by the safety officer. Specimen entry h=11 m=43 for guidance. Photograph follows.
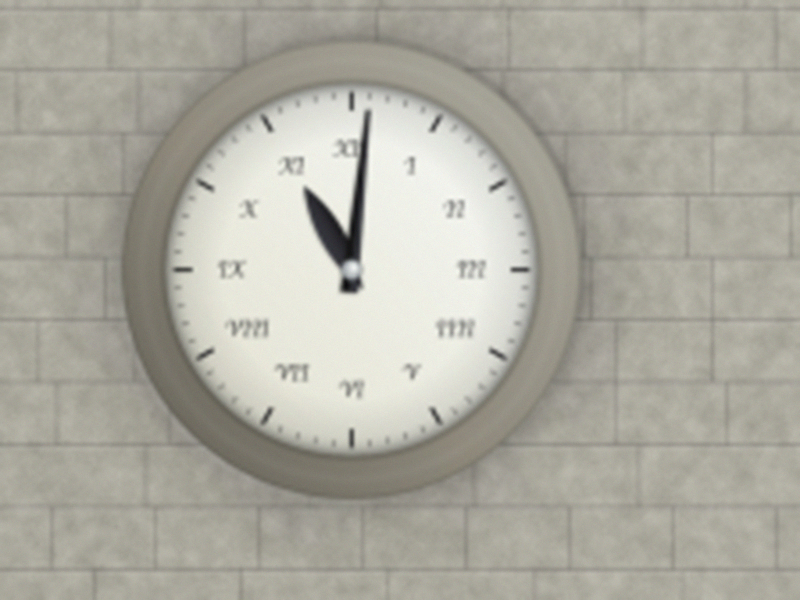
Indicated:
h=11 m=1
